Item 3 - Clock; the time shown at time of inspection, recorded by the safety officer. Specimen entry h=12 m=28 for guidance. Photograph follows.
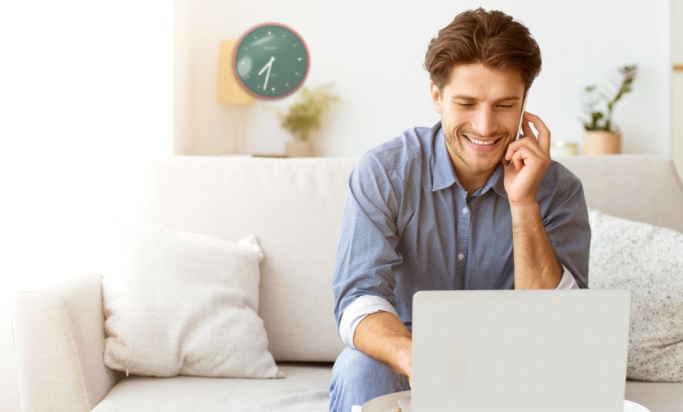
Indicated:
h=7 m=33
